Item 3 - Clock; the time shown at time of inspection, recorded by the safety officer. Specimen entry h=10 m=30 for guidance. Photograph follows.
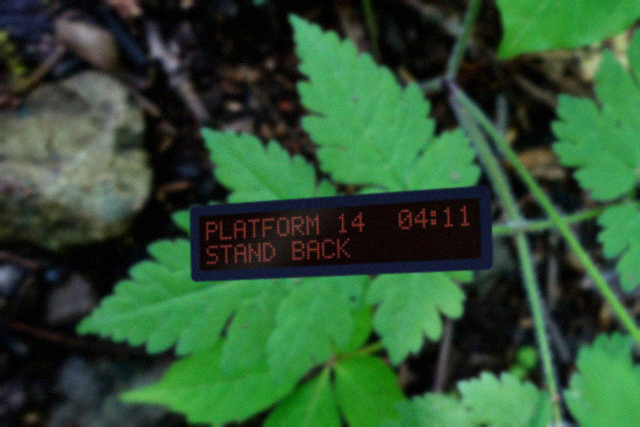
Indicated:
h=4 m=11
